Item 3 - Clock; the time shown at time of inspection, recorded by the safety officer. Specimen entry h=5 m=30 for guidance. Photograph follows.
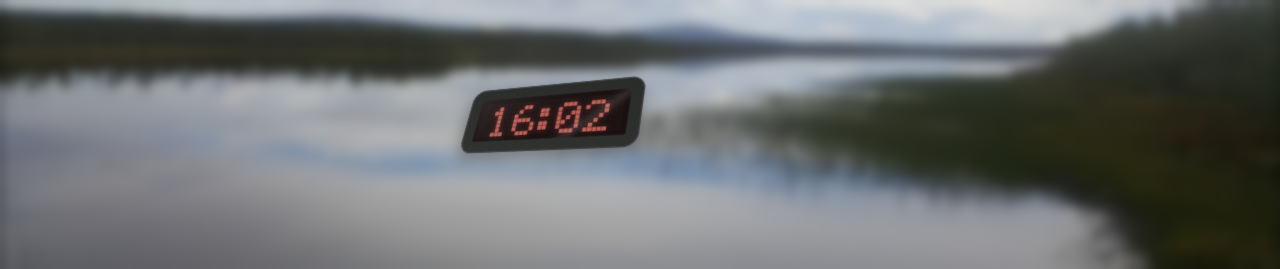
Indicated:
h=16 m=2
